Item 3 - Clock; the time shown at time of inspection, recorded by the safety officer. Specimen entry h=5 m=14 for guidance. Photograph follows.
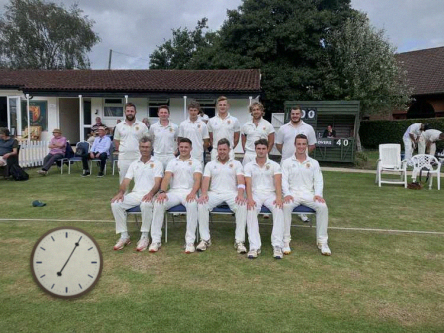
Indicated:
h=7 m=5
